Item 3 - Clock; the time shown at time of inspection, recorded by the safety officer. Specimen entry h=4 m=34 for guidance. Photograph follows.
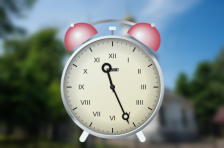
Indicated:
h=11 m=26
